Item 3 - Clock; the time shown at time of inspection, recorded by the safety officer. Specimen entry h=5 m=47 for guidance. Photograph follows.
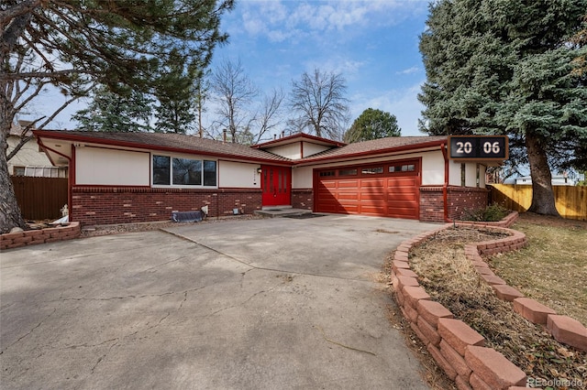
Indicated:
h=20 m=6
